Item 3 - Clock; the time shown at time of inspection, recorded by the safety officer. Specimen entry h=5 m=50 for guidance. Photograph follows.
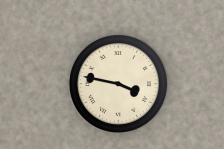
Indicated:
h=3 m=47
